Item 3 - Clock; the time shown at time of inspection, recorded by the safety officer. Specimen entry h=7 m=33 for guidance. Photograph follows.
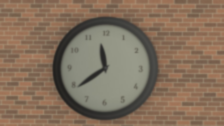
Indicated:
h=11 m=39
